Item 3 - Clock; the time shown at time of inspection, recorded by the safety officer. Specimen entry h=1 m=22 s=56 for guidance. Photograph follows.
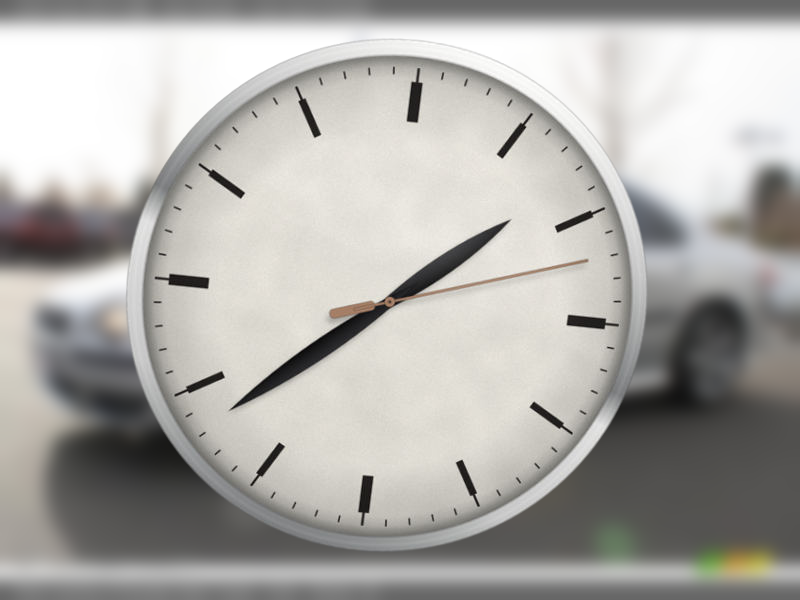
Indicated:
h=1 m=38 s=12
